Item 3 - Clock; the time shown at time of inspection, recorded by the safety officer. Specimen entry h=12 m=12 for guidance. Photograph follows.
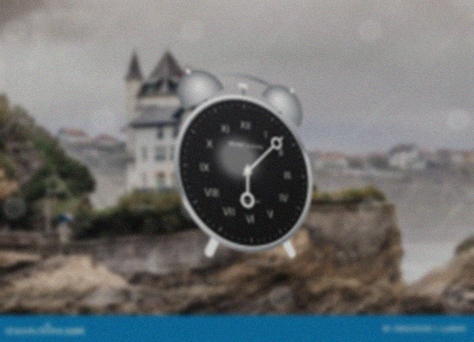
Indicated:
h=6 m=8
